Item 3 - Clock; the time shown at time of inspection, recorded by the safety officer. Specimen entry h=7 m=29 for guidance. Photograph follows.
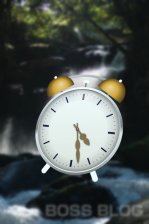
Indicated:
h=4 m=28
